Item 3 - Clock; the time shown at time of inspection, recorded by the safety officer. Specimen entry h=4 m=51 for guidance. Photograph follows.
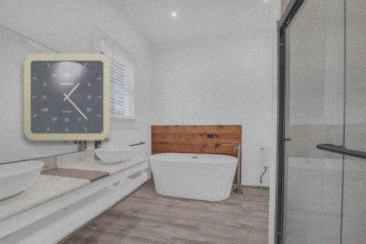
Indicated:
h=1 m=23
